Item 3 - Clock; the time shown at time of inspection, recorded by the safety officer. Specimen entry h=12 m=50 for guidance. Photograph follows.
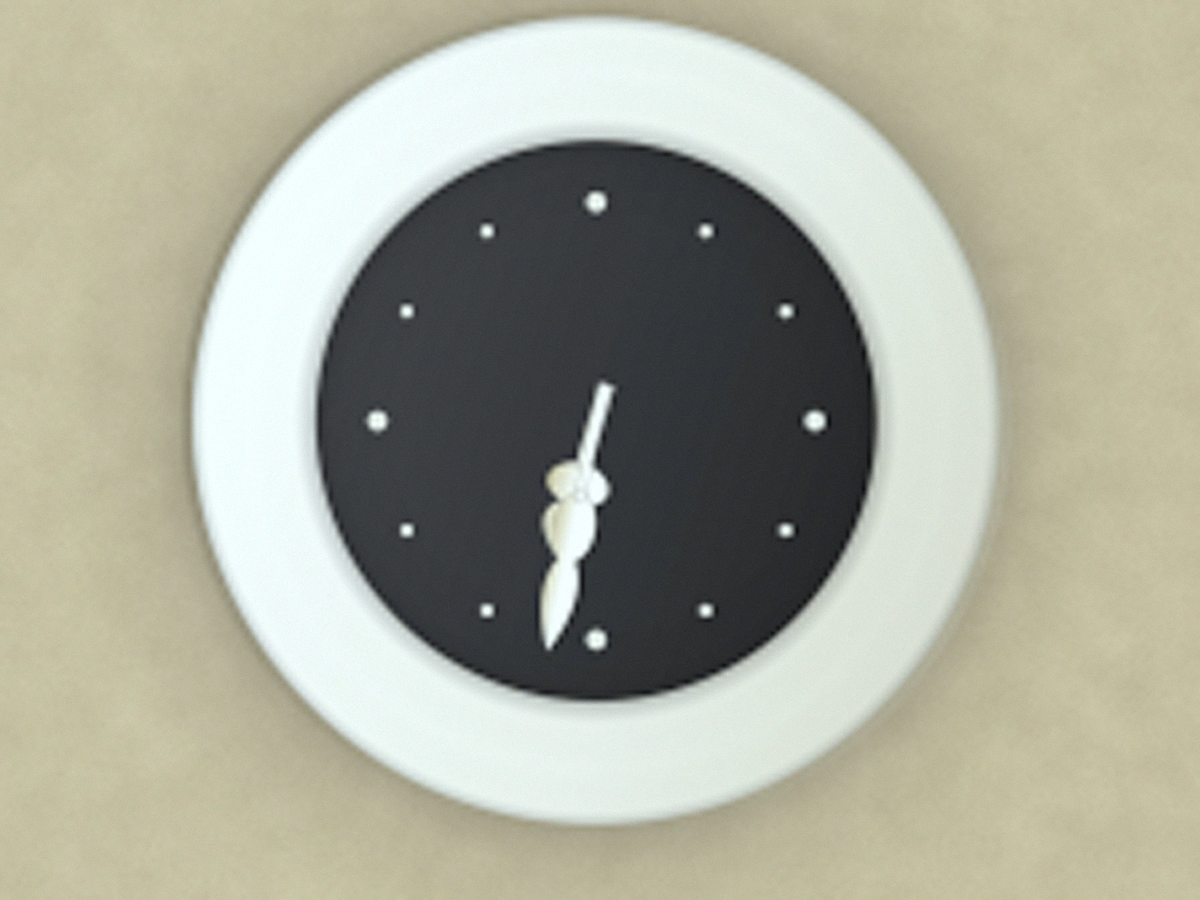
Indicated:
h=6 m=32
